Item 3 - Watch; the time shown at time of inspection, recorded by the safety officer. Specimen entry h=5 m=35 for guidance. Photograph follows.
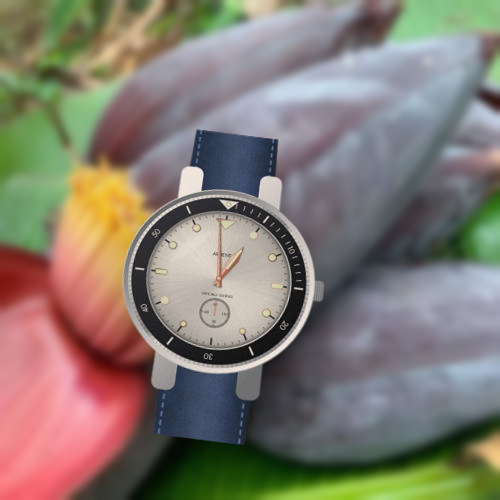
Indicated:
h=12 m=59
